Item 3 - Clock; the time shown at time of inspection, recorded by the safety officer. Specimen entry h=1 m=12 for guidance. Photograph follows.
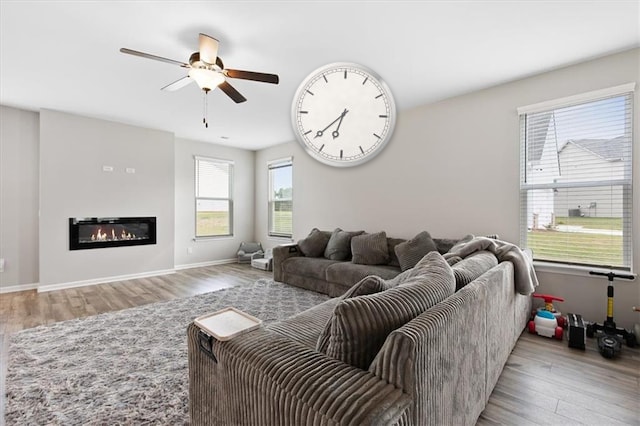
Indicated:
h=6 m=38
